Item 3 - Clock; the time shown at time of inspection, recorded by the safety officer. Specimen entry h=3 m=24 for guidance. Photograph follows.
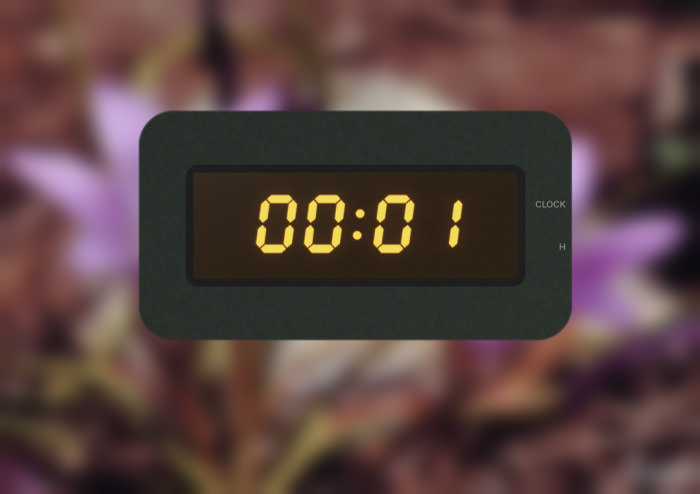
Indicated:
h=0 m=1
